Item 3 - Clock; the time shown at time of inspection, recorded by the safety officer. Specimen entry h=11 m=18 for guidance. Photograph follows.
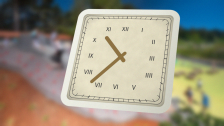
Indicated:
h=10 m=37
